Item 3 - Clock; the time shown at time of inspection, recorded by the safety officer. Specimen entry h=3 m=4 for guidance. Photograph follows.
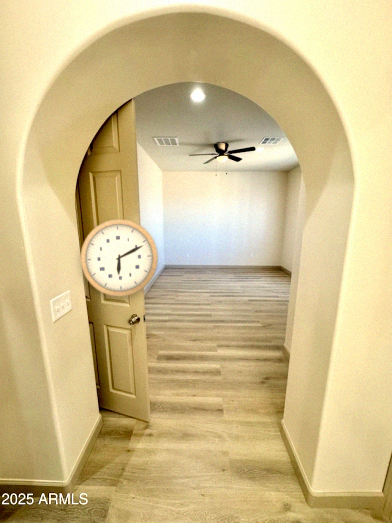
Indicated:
h=6 m=11
